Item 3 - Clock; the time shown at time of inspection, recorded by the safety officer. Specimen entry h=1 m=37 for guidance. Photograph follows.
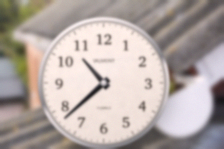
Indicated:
h=10 m=38
